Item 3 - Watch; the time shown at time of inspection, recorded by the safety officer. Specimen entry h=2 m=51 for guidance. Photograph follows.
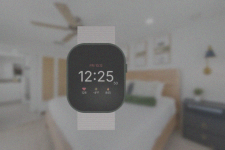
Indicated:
h=12 m=25
